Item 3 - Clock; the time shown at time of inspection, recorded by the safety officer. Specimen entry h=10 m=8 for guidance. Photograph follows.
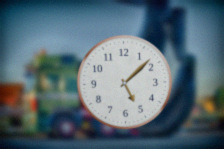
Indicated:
h=5 m=8
